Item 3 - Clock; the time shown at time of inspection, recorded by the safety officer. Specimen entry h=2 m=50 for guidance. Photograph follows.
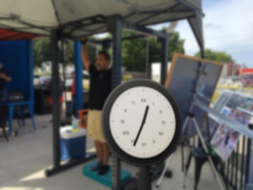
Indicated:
h=12 m=34
